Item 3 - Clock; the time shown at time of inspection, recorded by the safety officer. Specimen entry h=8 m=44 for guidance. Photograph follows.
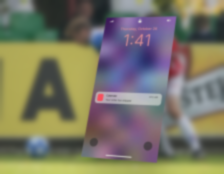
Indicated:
h=1 m=41
